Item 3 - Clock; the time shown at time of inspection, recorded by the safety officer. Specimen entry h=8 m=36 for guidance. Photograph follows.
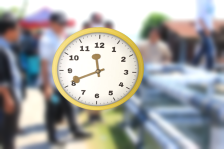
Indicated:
h=11 m=41
